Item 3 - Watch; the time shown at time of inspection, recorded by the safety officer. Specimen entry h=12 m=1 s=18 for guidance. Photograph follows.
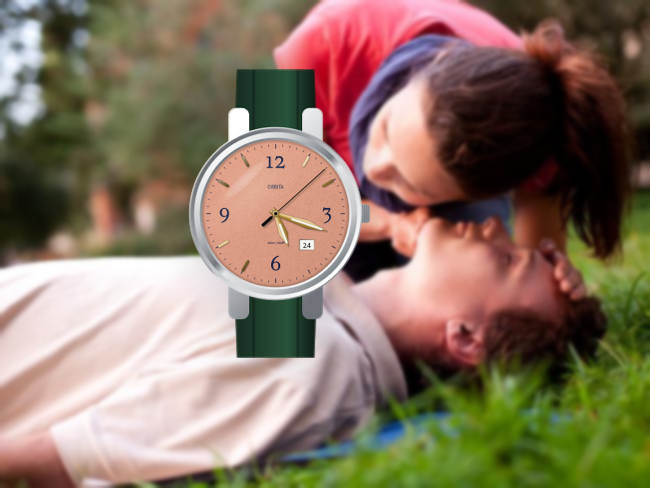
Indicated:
h=5 m=18 s=8
